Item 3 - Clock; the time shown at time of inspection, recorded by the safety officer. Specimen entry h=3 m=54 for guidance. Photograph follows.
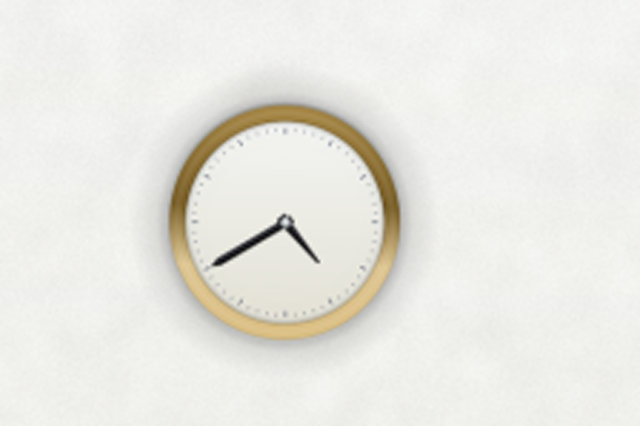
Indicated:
h=4 m=40
